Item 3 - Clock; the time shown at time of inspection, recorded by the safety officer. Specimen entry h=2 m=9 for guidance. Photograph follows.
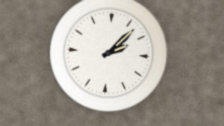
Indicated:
h=2 m=7
